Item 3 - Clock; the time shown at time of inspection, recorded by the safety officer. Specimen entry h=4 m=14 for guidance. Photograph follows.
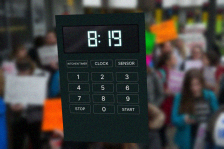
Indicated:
h=8 m=19
